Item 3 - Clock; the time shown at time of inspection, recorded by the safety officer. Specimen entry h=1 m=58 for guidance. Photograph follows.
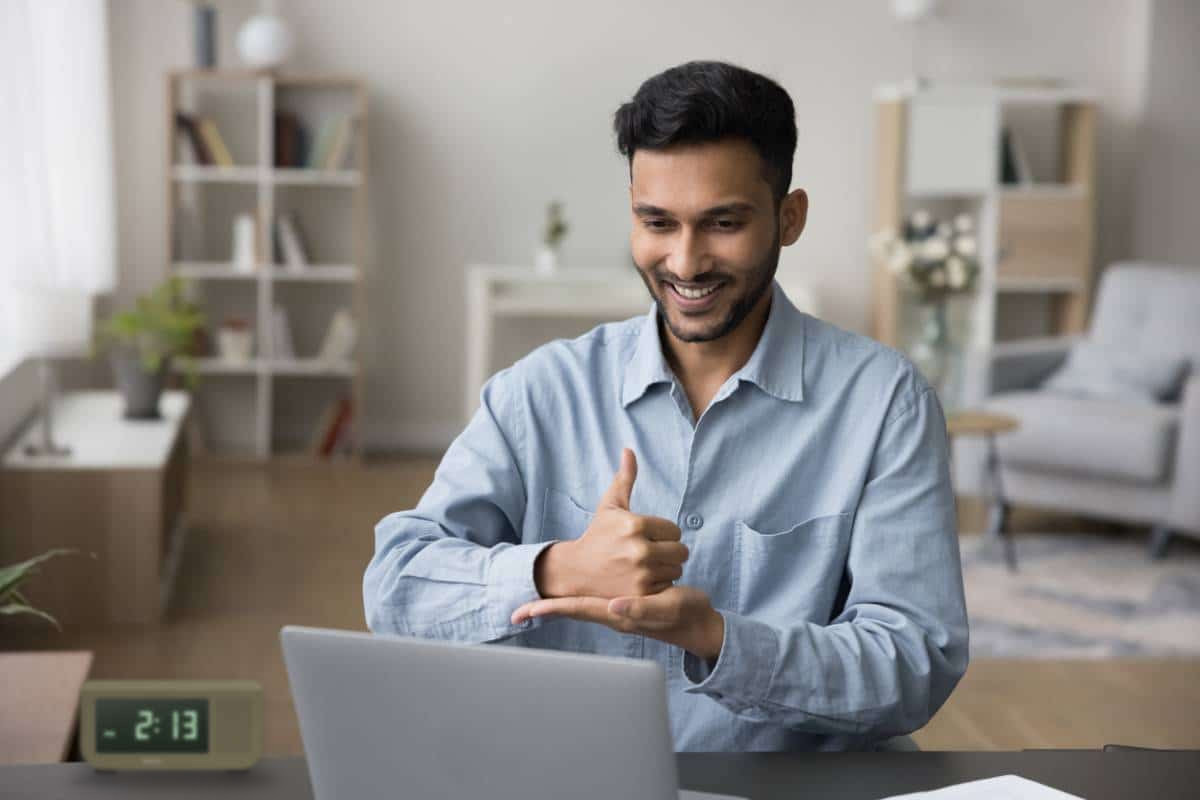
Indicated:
h=2 m=13
